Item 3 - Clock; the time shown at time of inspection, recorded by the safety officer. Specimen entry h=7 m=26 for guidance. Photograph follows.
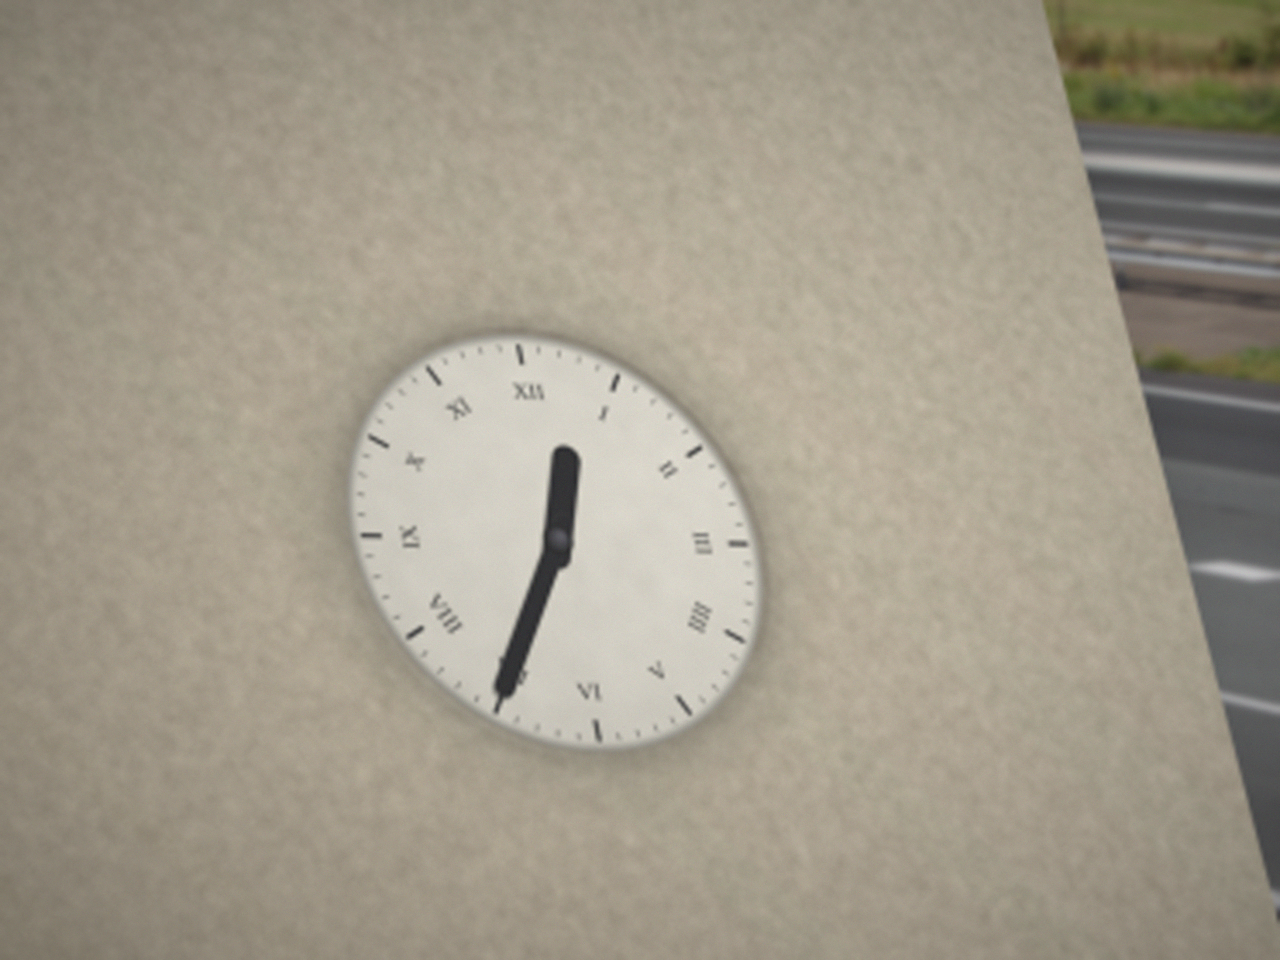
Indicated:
h=12 m=35
